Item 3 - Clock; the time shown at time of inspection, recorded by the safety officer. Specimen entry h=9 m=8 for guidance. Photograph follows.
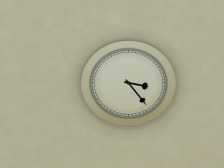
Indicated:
h=3 m=24
